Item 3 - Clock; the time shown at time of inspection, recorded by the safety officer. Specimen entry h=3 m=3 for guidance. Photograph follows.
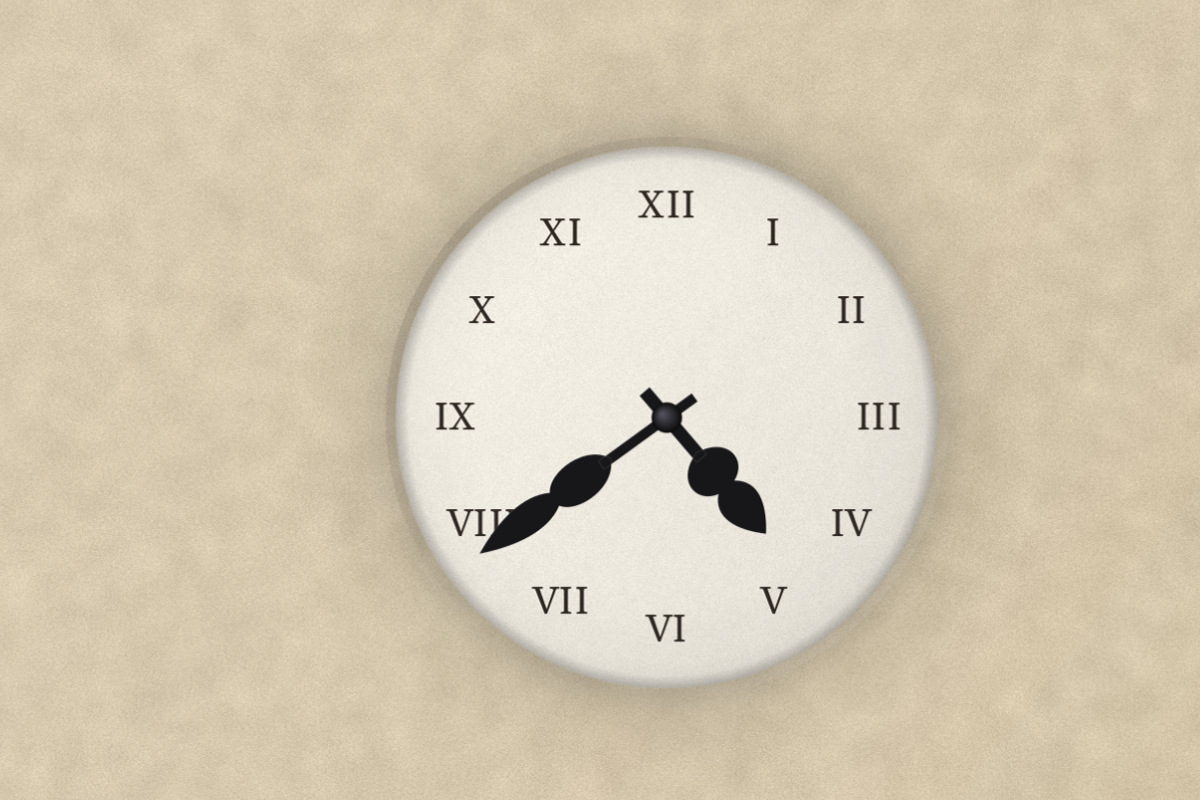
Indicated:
h=4 m=39
